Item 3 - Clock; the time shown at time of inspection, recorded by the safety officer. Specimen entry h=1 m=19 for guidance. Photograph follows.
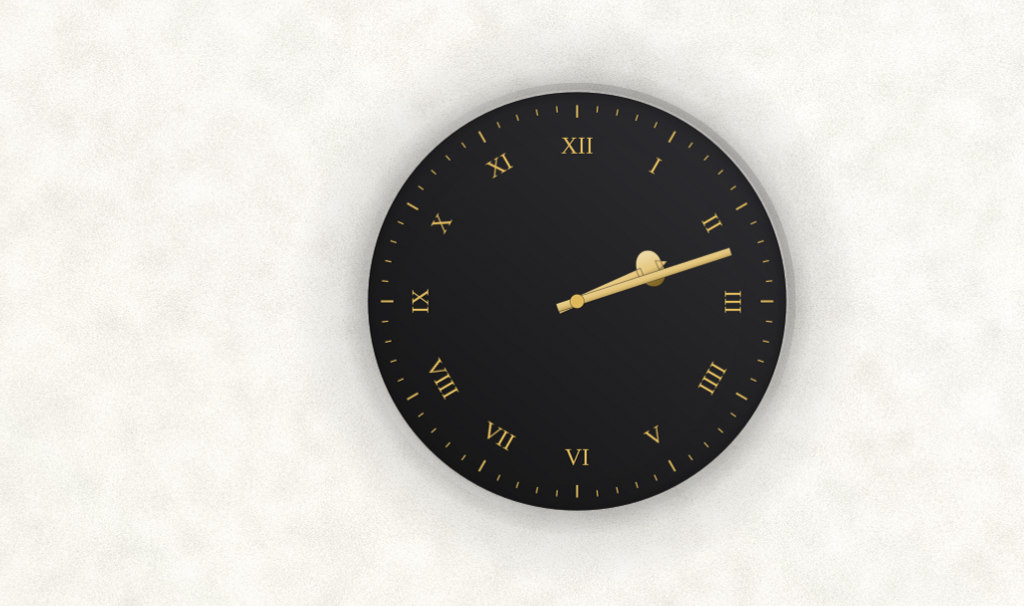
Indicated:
h=2 m=12
